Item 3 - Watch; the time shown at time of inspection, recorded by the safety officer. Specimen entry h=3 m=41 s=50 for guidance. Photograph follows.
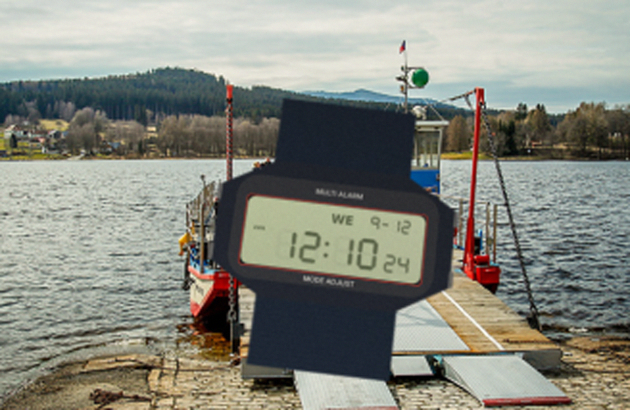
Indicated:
h=12 m=10 s=24
